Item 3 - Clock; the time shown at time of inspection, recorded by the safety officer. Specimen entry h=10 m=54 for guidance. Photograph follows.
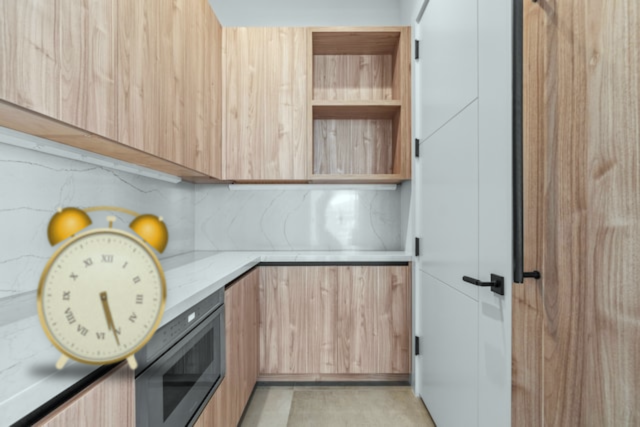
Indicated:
h=5 m=26
